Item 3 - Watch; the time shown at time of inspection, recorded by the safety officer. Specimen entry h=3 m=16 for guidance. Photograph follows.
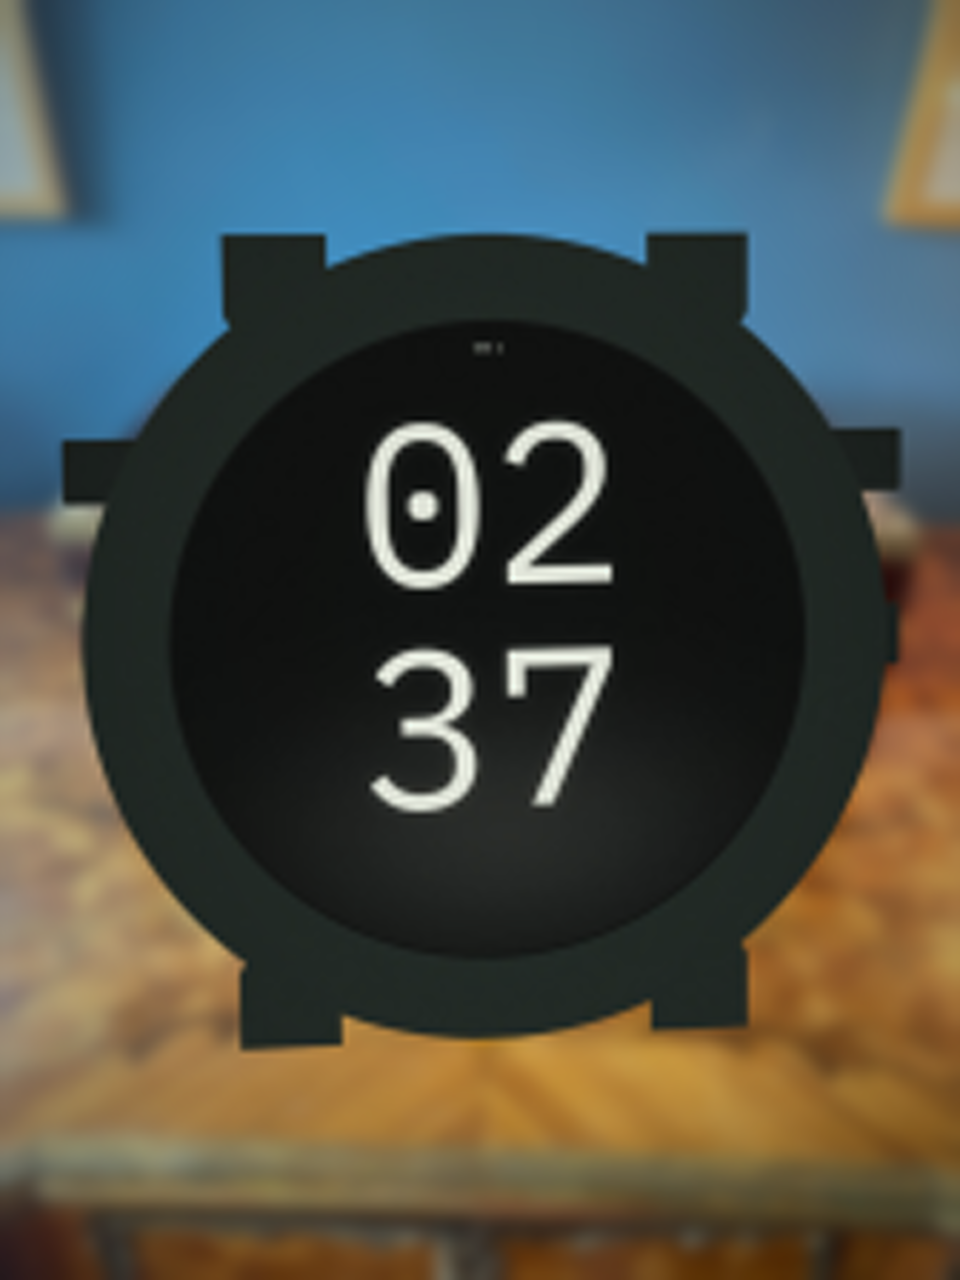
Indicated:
h=2 m=37
